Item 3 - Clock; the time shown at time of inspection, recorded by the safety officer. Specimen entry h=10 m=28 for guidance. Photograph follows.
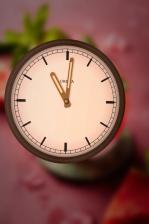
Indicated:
h=11 m=1
